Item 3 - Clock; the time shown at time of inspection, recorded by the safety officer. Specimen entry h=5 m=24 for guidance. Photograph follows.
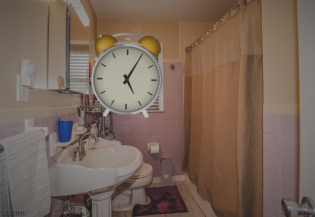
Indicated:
h=5 m=5
